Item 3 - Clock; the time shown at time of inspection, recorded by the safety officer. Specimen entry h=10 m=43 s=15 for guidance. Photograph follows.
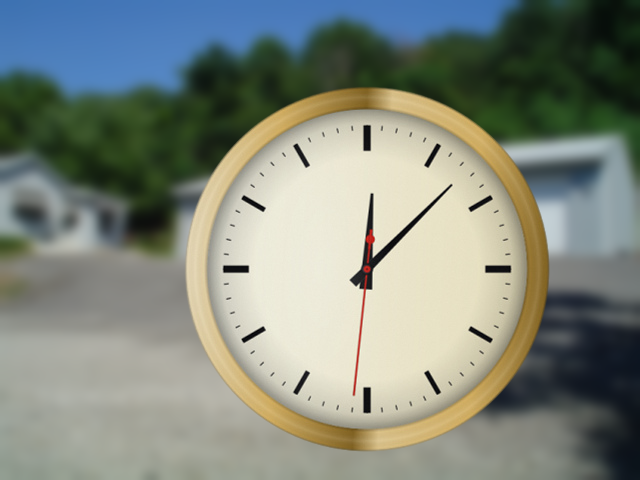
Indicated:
h=12 m=7 s=31
